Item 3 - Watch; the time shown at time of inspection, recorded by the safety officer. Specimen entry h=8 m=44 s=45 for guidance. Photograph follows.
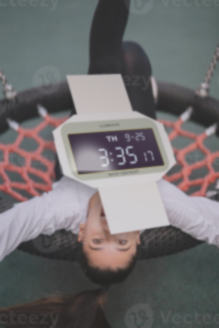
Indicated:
h=3 m=35 s=17
